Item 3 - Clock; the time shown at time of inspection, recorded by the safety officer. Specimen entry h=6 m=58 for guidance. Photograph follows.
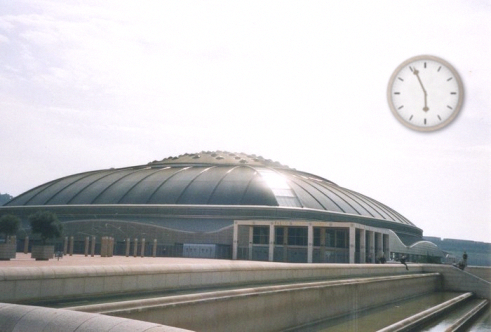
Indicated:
h=5 m=56
